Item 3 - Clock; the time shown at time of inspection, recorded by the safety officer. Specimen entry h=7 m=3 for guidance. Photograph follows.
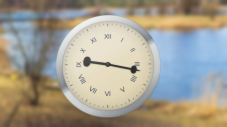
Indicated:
h=9 m=17
